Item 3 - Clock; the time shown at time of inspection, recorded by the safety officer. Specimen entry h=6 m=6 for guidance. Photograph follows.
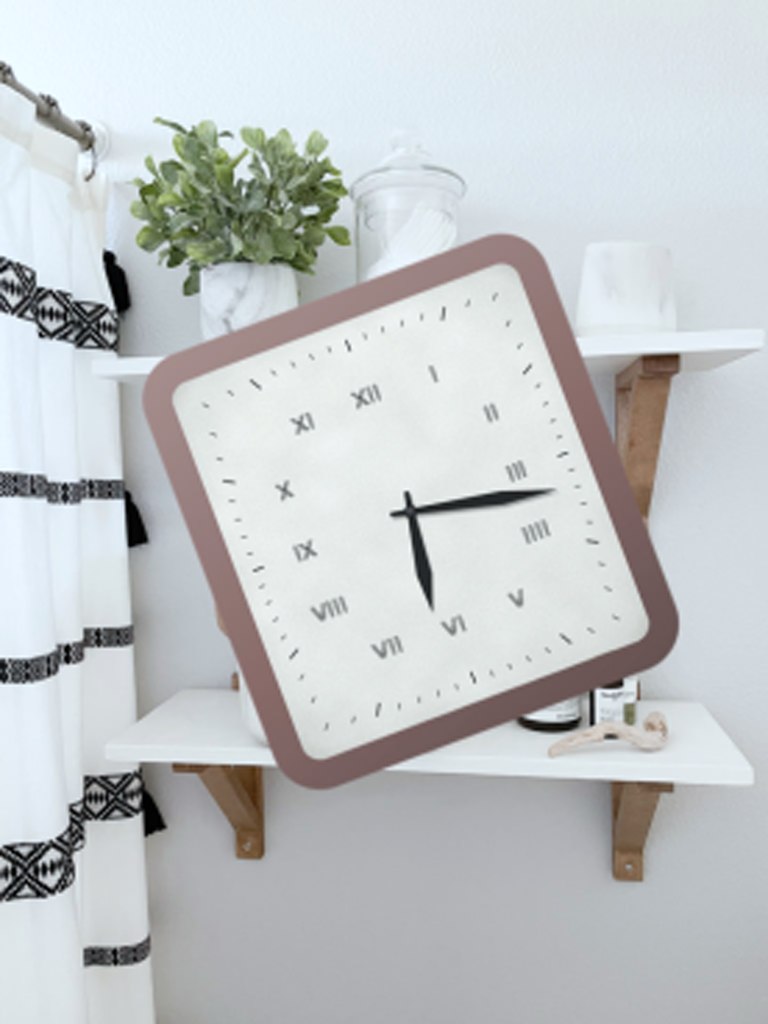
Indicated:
h=6 m=17
